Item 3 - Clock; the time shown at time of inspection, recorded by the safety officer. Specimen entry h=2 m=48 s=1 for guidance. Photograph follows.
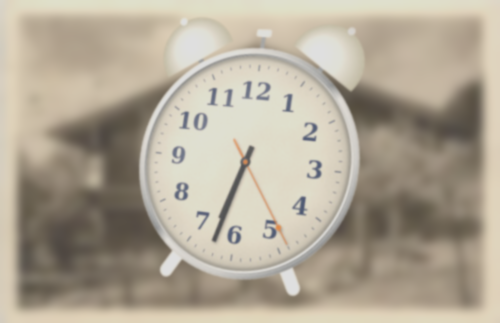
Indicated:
h=6 m=32 s=24
